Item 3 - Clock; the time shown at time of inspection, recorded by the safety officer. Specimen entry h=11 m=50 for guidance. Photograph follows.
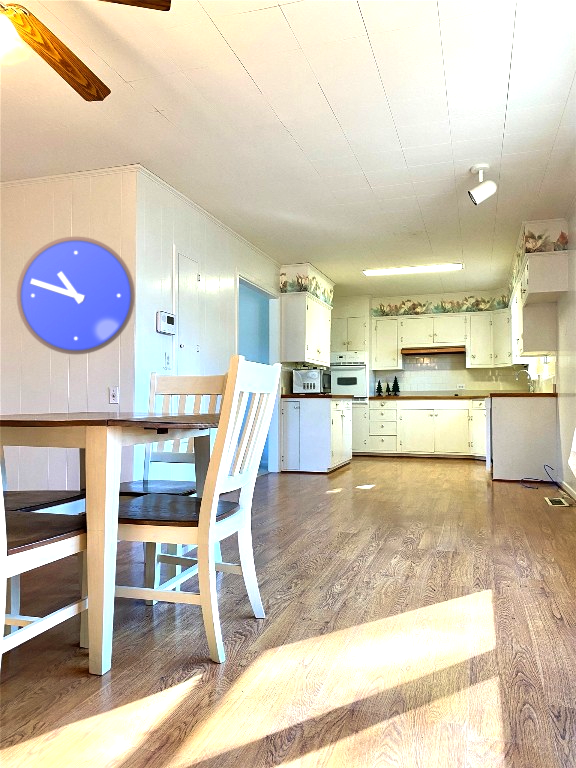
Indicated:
h=10 m=48
